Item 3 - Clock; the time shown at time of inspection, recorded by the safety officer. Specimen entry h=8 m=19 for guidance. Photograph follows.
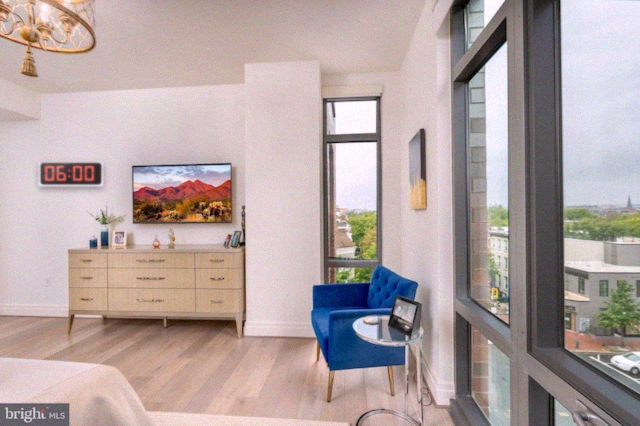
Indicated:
h=6 m=0
